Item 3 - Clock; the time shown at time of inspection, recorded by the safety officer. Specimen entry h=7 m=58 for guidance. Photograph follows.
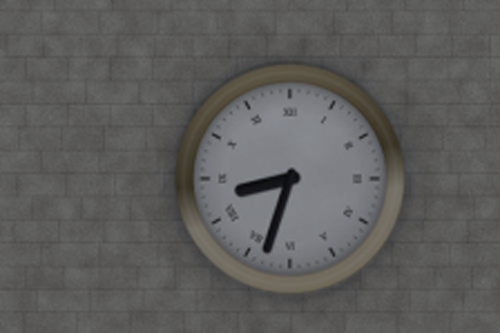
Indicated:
h=8 m=33
